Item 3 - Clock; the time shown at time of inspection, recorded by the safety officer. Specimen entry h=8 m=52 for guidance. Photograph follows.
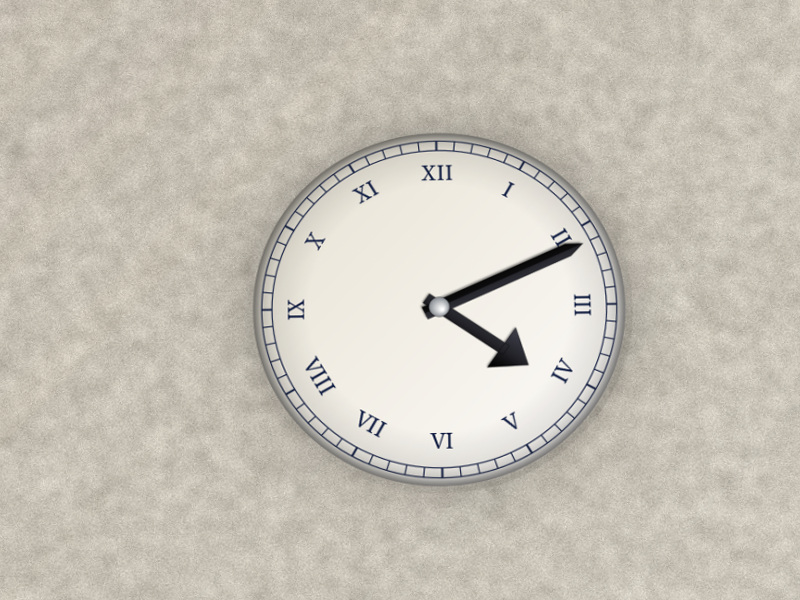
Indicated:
h=4 m=11
